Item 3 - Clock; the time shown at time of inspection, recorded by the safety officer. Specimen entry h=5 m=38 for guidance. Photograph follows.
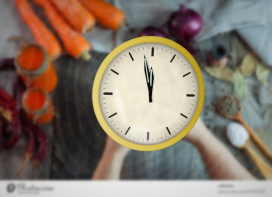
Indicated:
h=11 m=58
